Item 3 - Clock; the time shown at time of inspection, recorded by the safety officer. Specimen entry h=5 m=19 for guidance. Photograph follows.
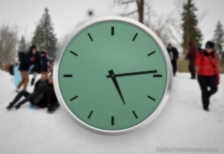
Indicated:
h=5 m=14
